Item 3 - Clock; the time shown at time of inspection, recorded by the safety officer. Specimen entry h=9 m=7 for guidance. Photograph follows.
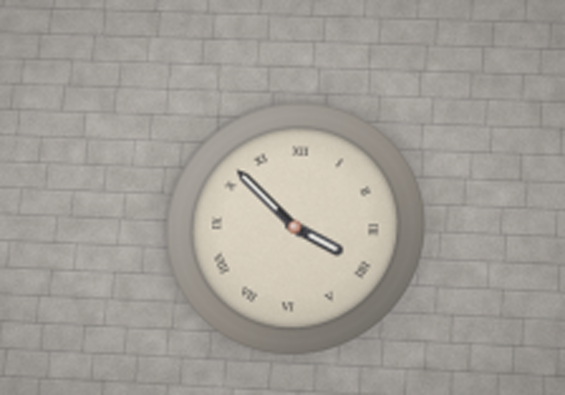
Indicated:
h=3 m=52
